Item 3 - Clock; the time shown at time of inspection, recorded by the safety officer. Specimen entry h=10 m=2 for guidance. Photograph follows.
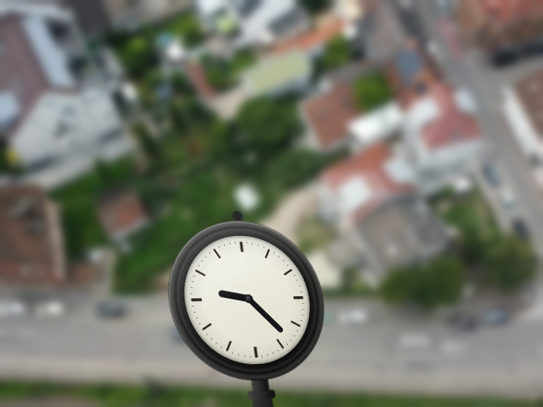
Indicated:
h=9 m=23
